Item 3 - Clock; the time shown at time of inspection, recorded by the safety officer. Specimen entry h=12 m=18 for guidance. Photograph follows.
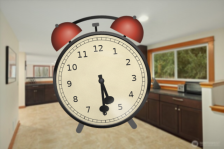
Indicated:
h=5 m=30
